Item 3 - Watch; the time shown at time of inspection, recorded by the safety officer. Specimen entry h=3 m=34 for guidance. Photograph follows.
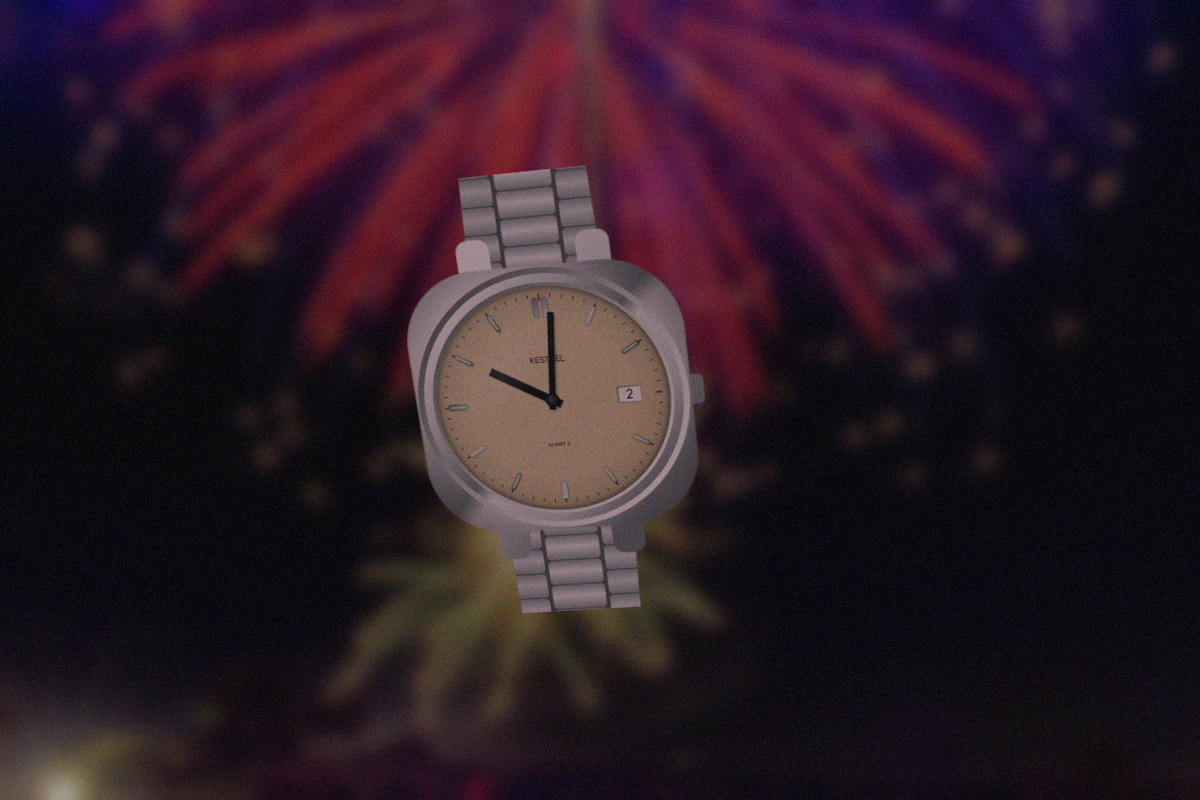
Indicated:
h=10 m=1
